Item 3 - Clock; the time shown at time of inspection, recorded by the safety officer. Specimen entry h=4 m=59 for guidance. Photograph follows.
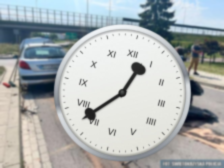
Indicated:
h=12 m=37
